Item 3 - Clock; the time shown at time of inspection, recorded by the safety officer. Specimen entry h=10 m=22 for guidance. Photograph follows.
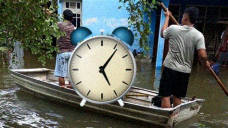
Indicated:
h=5 m=6
